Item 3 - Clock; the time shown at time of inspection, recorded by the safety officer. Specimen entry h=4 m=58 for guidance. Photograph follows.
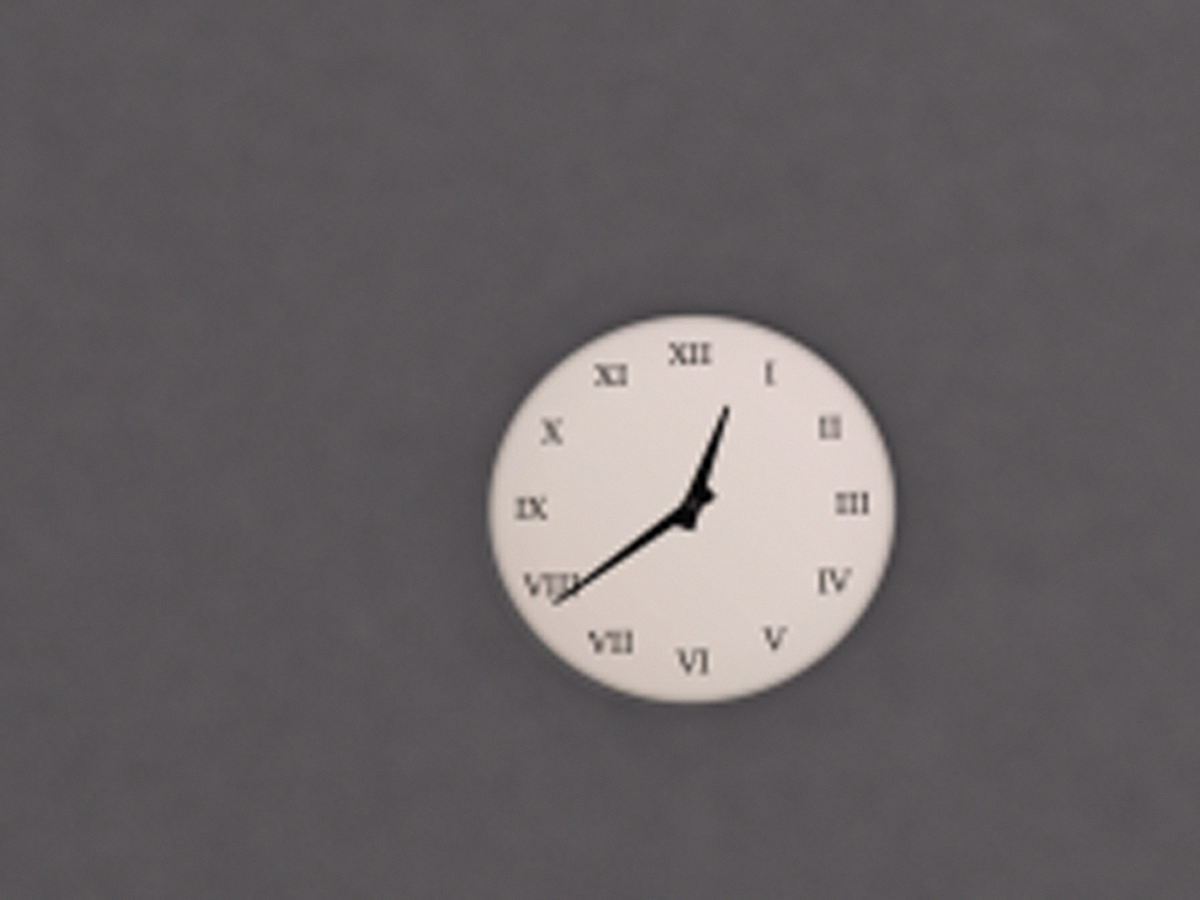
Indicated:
h=12 m=39
